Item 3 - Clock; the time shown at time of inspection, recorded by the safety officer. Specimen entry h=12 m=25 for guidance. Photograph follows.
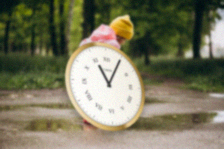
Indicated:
h=11 m=5
